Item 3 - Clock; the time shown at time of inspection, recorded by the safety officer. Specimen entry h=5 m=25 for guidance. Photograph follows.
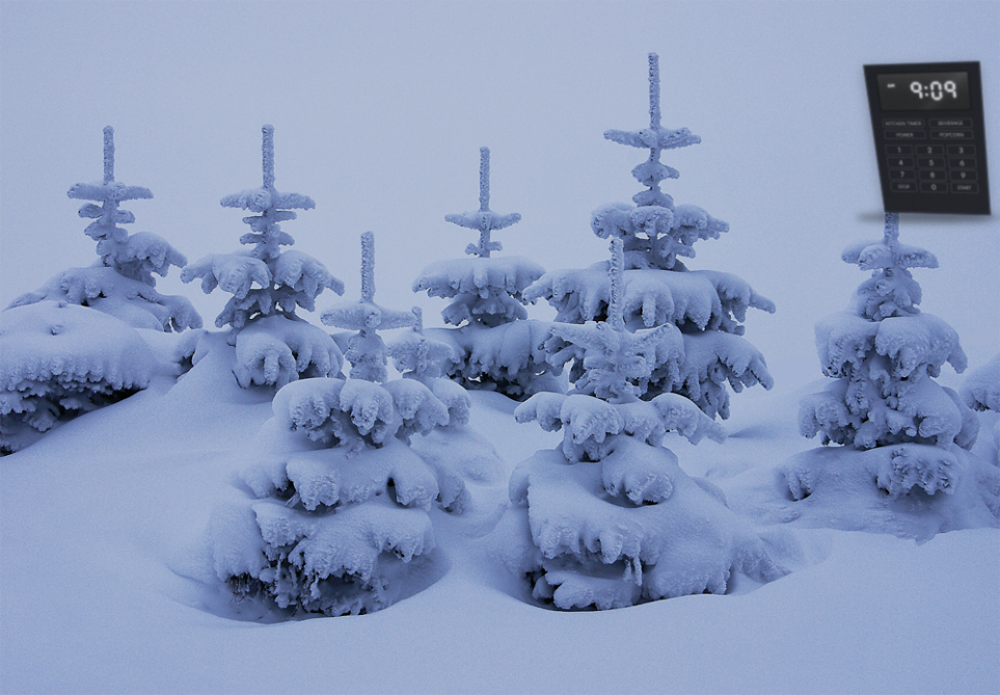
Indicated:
h=9 m=9
